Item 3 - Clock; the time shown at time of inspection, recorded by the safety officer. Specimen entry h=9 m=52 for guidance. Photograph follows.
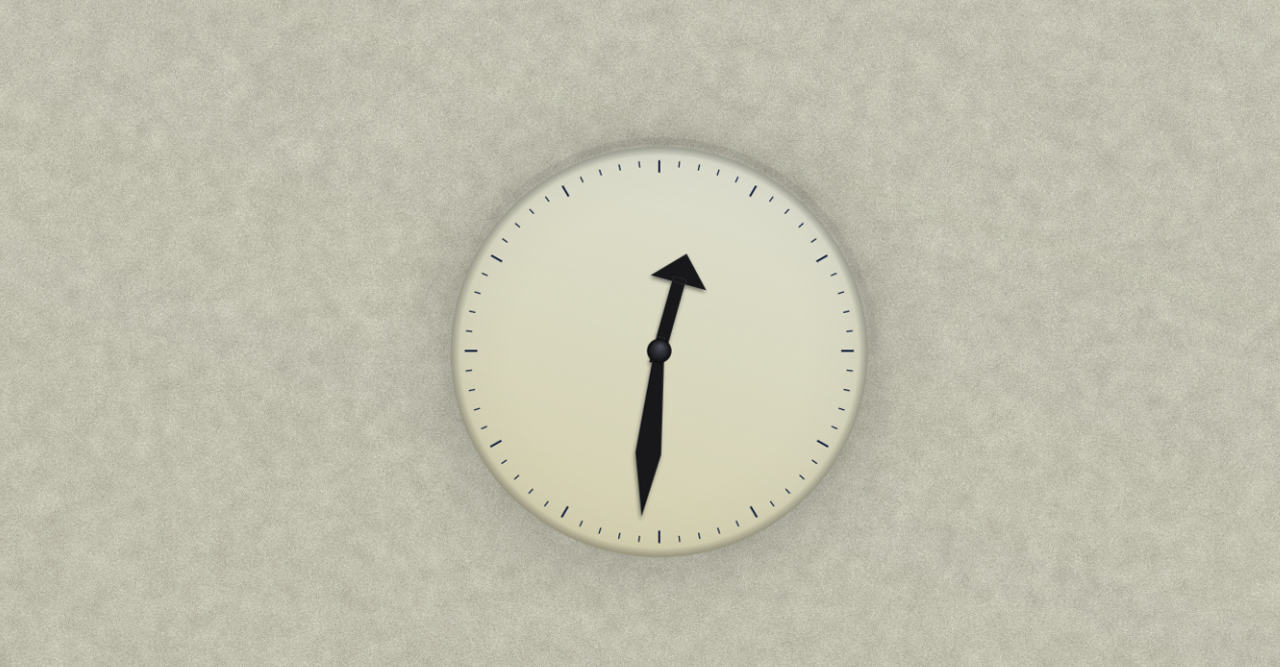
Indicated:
h=12 m=31
